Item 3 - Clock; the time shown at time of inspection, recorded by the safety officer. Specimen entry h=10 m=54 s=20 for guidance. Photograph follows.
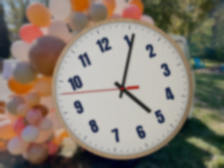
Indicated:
h=5 m=5 s=48
